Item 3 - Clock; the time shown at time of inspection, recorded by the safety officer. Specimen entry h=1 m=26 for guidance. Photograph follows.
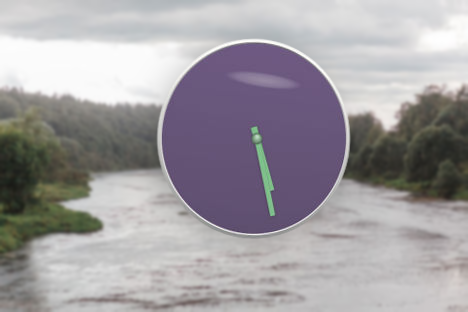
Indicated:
h=5 m=28
